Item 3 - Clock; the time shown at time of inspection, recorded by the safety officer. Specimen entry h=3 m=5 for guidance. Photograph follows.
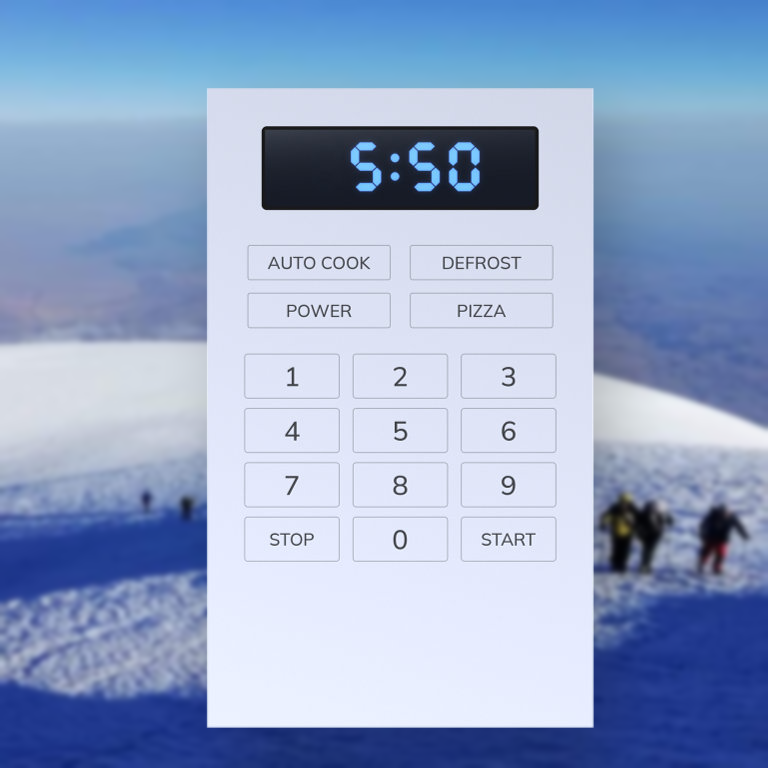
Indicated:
h=5 m=50
